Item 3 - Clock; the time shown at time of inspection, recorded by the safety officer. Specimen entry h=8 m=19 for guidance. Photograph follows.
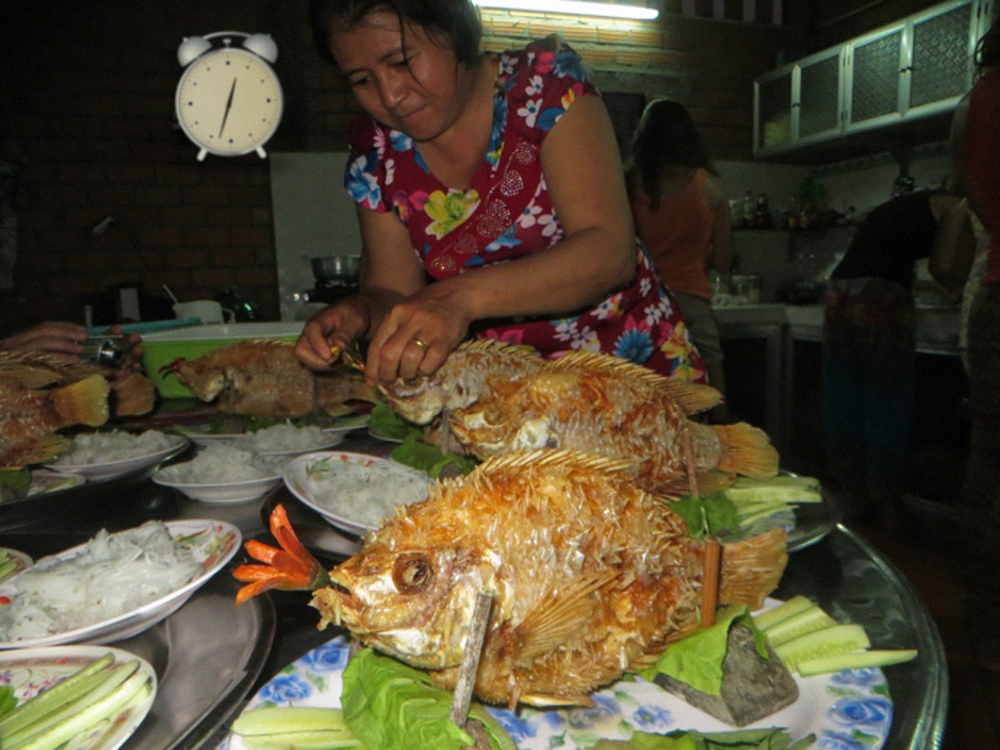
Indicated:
h=12 m=33
